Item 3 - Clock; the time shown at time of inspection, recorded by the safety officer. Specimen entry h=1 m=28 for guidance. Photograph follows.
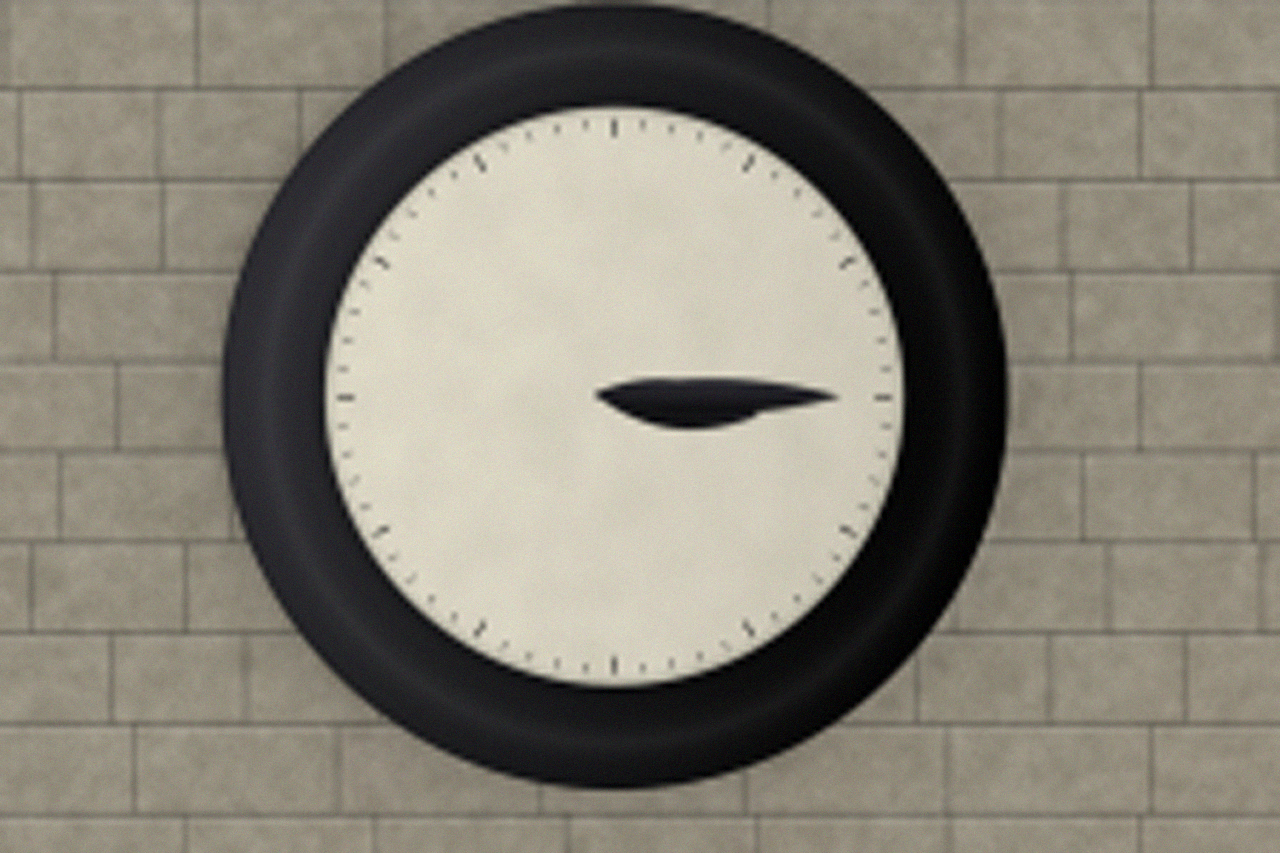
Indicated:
h=3 m=15
